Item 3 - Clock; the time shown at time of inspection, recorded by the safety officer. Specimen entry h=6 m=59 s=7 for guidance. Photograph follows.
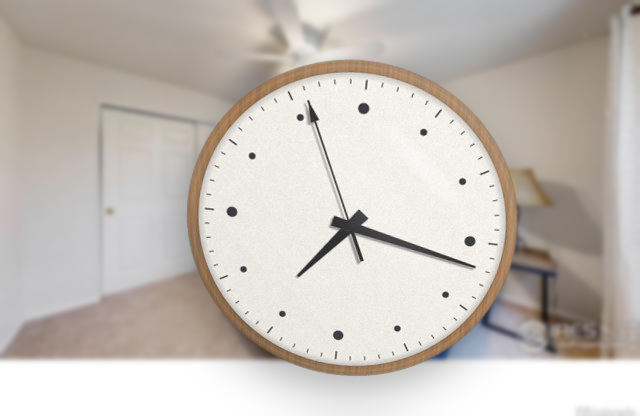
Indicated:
h=7 m=16 s=56
